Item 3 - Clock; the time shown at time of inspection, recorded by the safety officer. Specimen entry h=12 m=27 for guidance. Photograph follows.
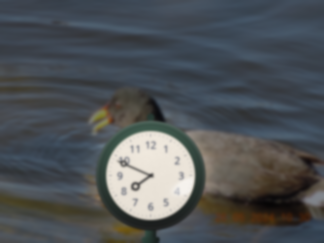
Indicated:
h=7 m=49
